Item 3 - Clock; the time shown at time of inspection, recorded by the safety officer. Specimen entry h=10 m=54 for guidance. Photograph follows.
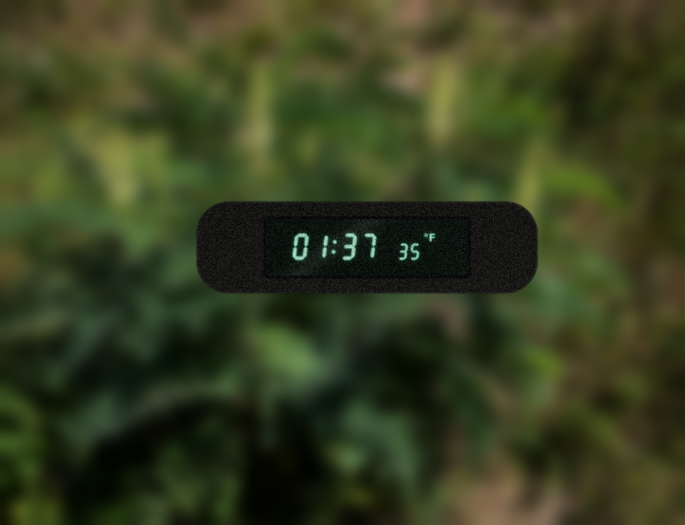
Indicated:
h=1 m=37
